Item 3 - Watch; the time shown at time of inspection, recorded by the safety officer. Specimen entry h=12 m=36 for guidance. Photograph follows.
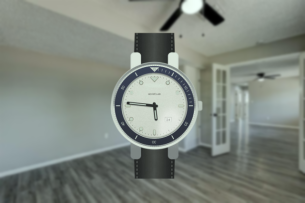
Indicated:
h=5 m=46
